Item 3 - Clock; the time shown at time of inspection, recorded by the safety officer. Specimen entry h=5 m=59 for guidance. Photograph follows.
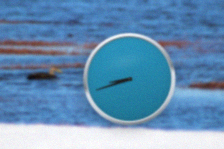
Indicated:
h=8 m=42
